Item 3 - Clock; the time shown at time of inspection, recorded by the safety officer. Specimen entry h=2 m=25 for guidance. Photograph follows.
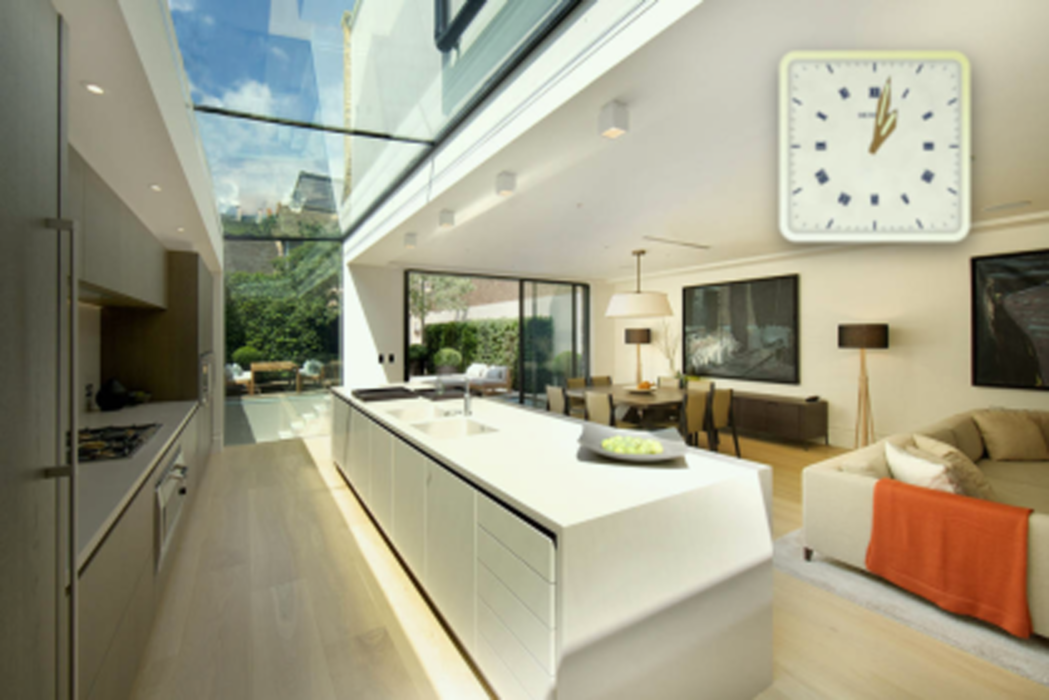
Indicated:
h=1 m=2
